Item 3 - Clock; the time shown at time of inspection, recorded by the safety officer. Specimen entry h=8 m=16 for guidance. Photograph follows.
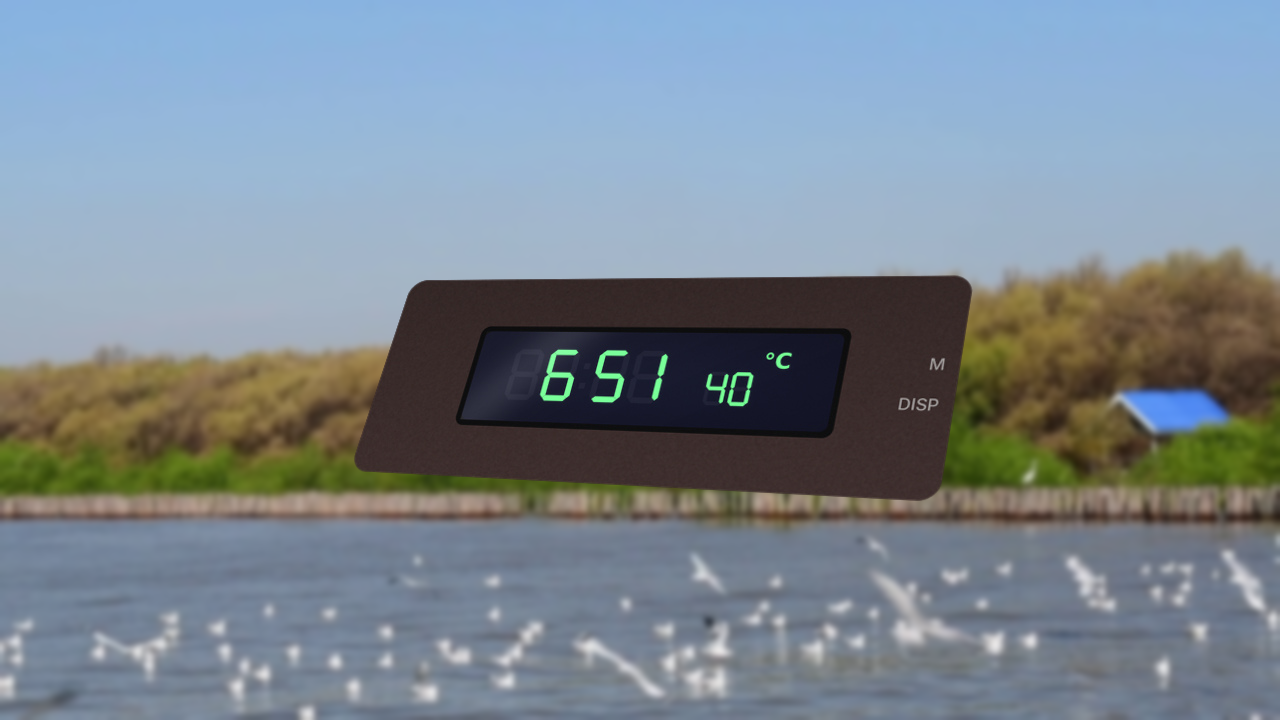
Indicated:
h=6 m=51
